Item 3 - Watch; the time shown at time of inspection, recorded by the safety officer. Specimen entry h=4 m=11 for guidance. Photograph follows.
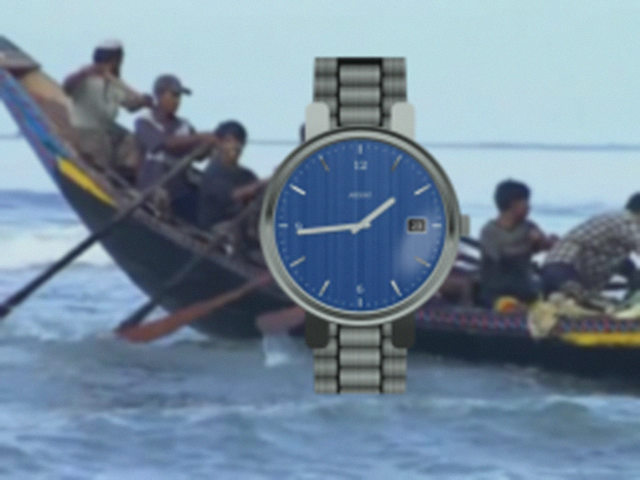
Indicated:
h=1 m=44
